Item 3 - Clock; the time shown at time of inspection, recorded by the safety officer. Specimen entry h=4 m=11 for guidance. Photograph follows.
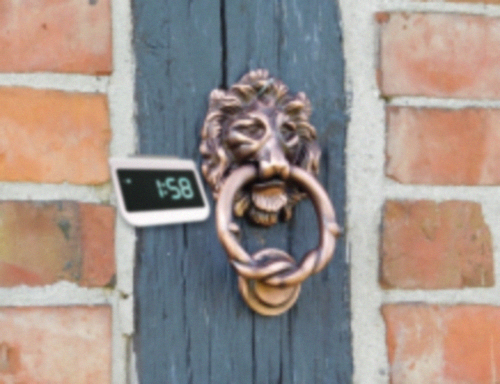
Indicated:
h=1 m=58
